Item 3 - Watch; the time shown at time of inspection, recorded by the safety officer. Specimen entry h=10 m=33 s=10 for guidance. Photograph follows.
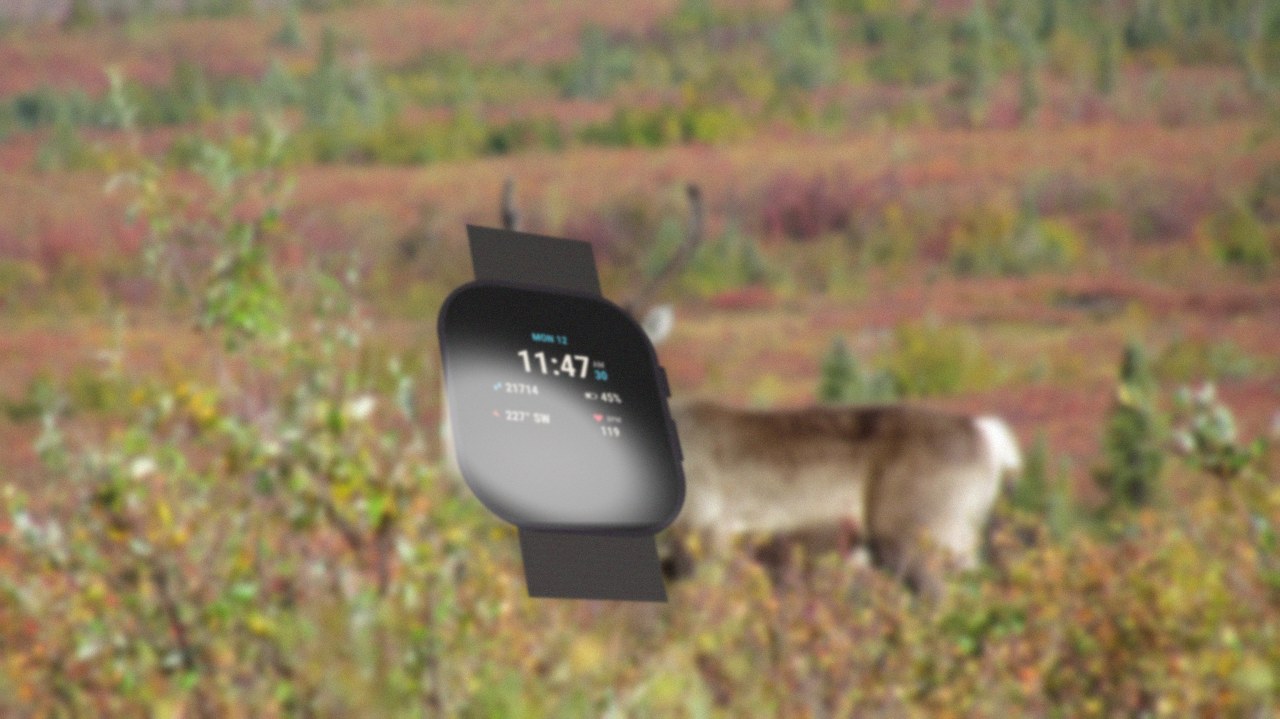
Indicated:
h=11 m=47 s=30
